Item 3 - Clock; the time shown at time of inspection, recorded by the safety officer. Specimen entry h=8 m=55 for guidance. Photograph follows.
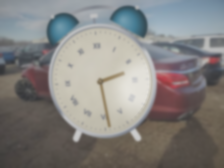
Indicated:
h=2 m=29
